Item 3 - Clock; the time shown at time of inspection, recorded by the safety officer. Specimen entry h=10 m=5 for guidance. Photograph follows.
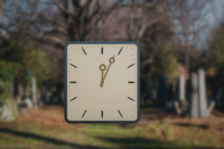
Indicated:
h=12 m=4
